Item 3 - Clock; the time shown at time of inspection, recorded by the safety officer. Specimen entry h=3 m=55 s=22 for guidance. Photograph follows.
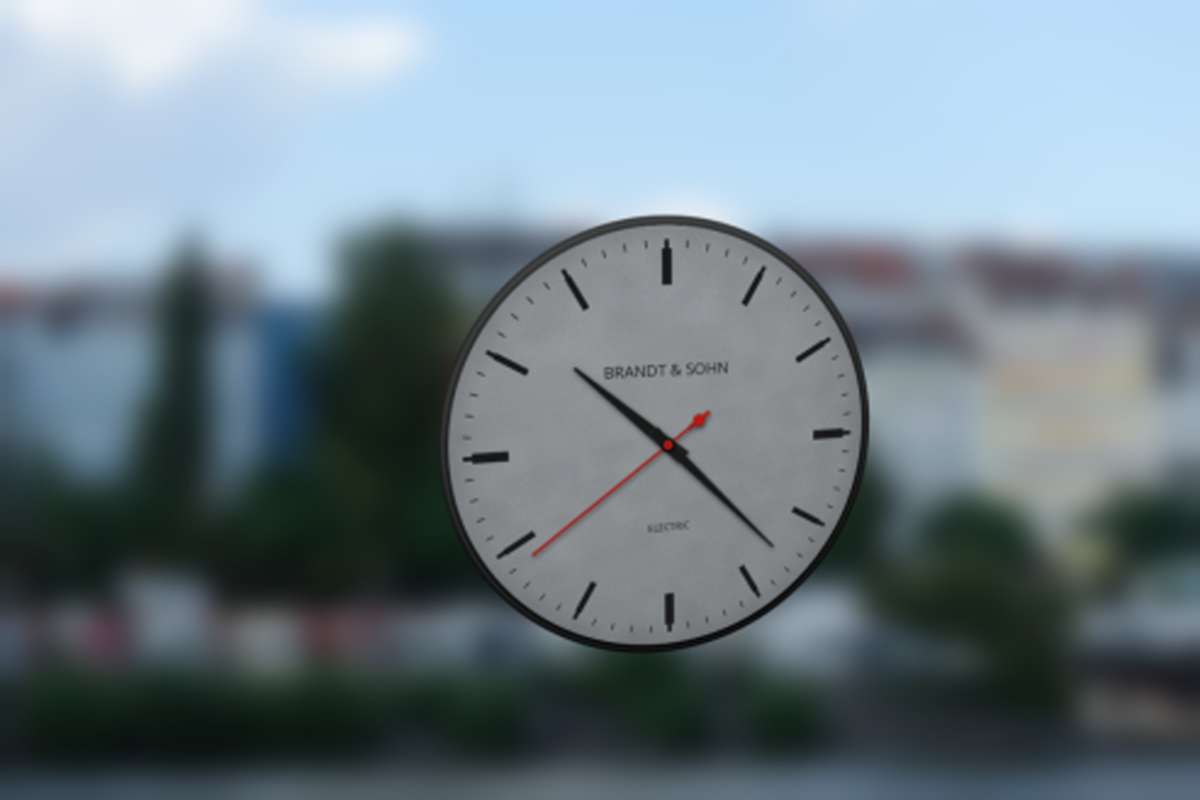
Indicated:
h=10 m=22 s=39
